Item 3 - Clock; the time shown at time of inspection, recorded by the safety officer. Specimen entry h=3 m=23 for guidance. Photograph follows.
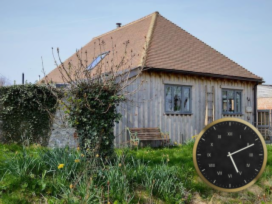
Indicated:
h=5 m=11
